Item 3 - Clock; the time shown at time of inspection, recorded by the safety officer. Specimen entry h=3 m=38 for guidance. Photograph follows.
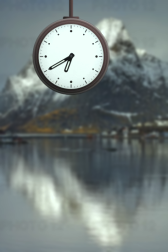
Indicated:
h=6 m=40
